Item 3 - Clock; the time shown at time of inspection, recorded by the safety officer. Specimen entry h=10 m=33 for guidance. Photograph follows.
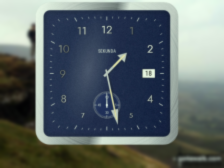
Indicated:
h=1 m=28
